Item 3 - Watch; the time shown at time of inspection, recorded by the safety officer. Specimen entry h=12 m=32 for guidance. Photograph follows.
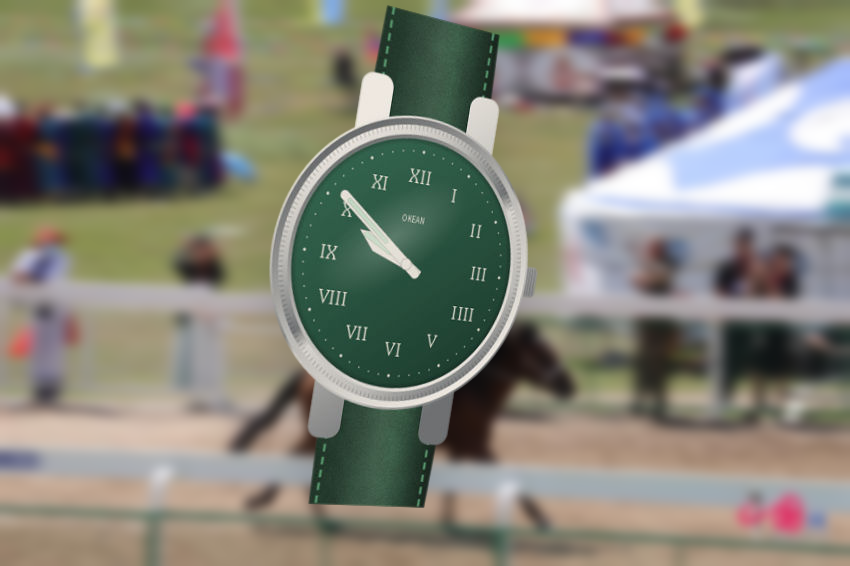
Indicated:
h=9 m=51
